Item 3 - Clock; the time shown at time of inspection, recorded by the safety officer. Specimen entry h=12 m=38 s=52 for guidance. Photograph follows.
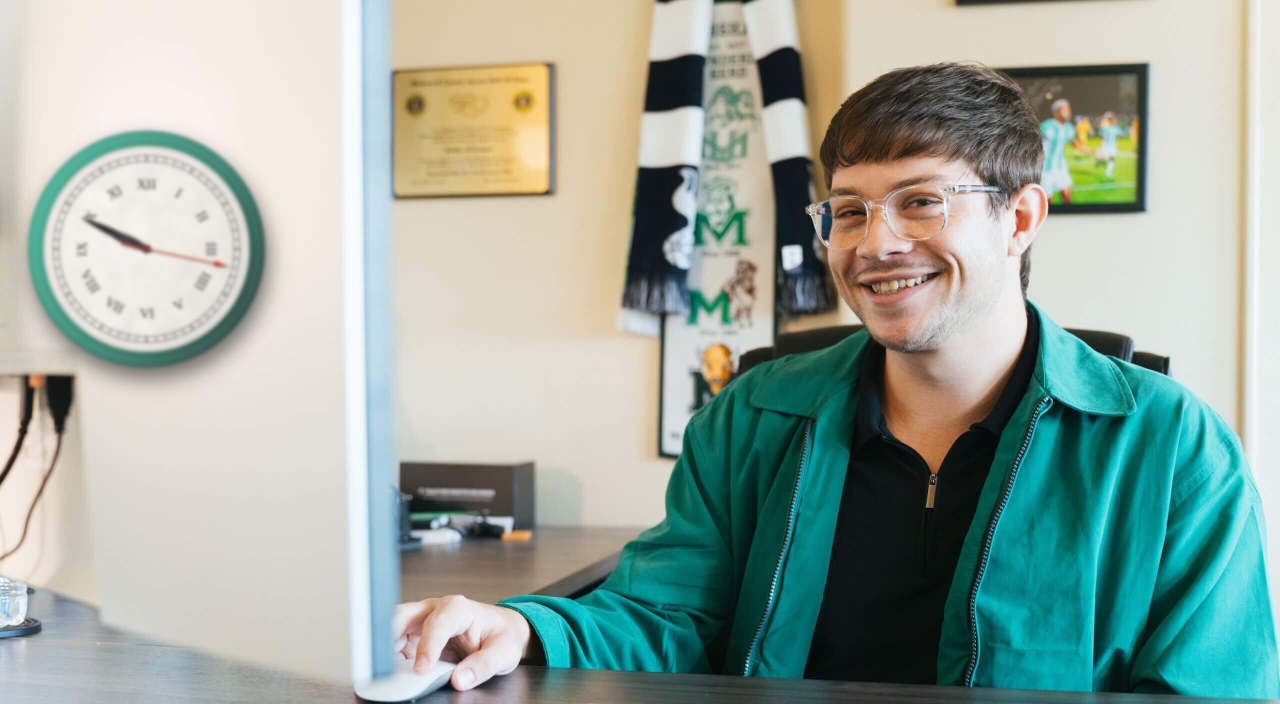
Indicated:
h=9 m=49 s=17
